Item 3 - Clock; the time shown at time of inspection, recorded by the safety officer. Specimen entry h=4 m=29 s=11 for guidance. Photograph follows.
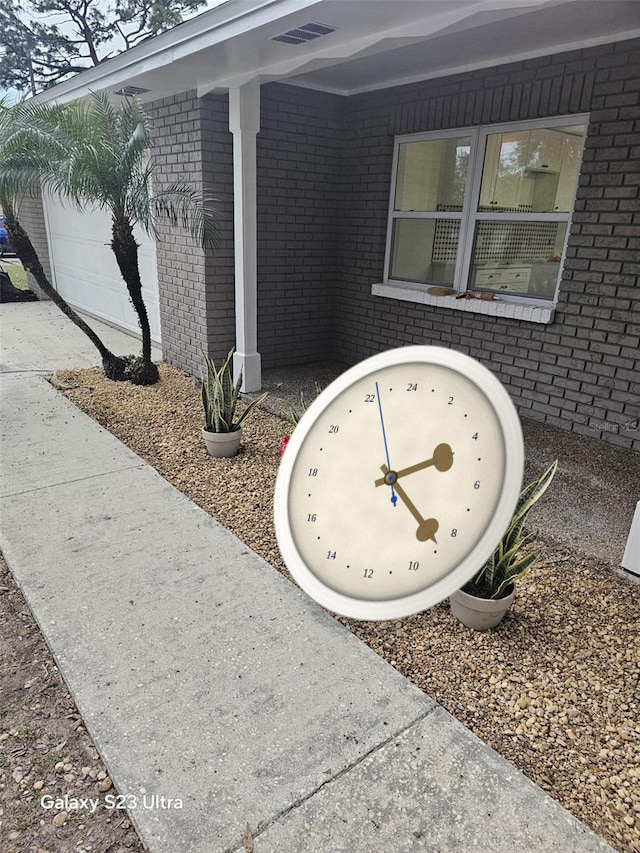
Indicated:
h=4 m=21 s=56
